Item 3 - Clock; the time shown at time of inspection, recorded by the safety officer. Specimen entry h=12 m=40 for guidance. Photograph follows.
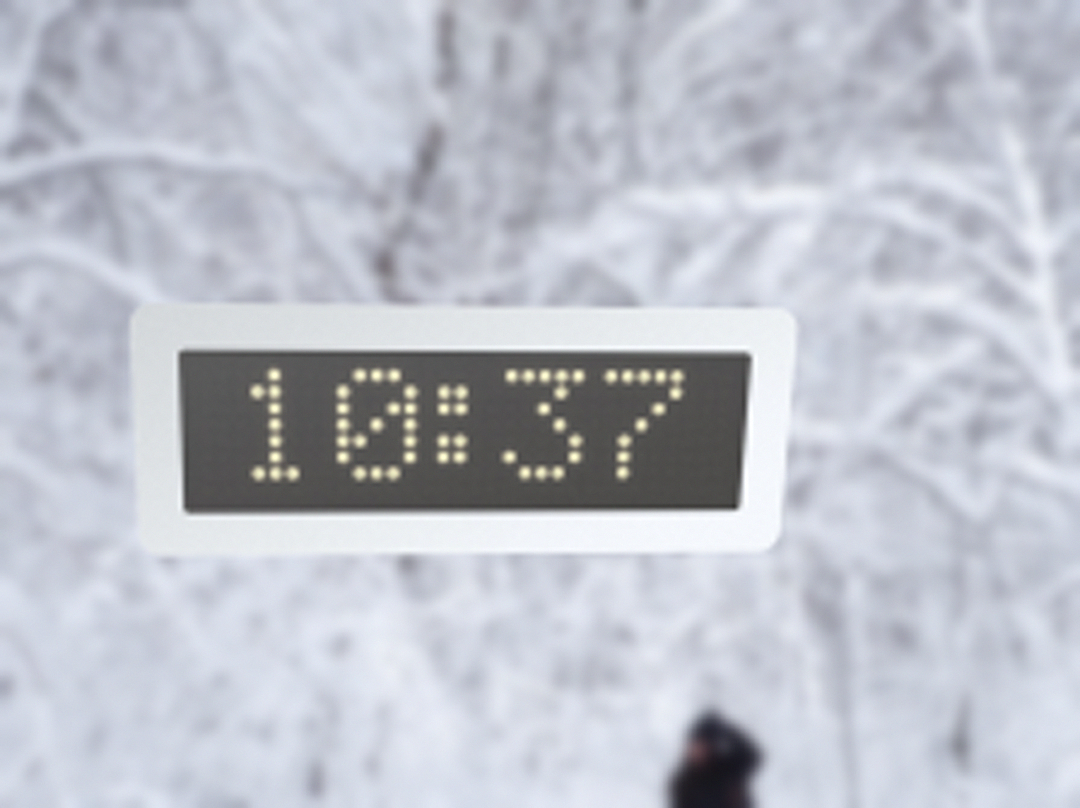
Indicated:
h=10 m=37
